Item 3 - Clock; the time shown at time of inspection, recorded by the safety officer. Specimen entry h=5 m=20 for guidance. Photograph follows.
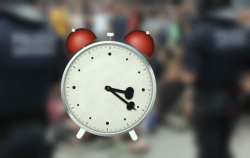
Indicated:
h=3 m=21
